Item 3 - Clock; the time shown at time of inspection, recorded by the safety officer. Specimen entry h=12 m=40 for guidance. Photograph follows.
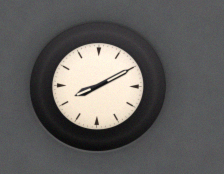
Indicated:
h=8 m=10
